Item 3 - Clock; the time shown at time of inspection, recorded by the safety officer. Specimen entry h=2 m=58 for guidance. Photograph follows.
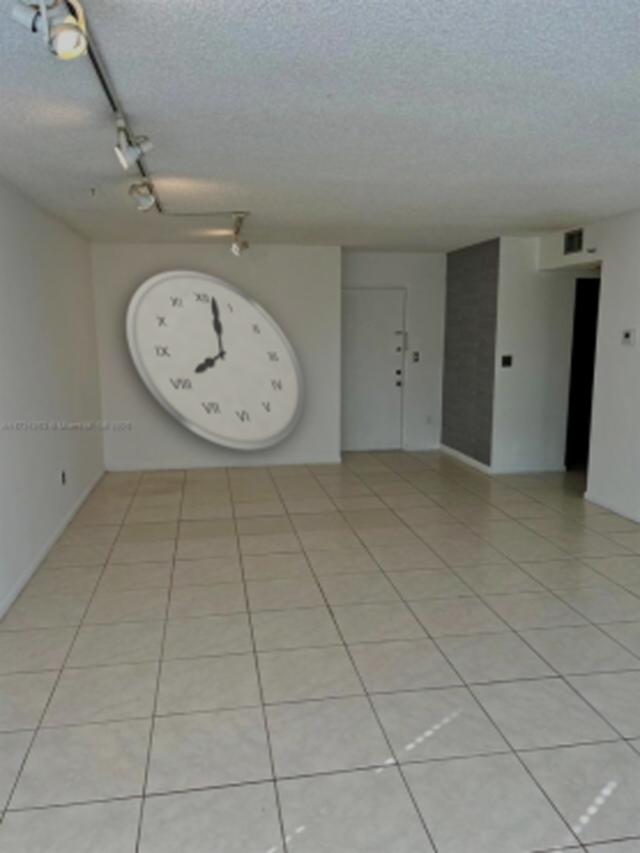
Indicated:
h=8 m=2
